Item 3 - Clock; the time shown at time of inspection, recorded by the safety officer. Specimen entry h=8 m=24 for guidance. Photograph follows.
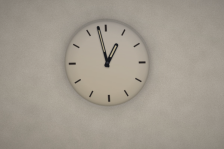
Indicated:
h=12 m=58
